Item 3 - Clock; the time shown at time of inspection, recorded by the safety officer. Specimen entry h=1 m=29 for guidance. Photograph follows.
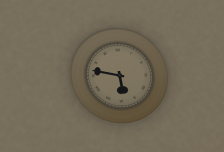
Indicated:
h=5 m=47
